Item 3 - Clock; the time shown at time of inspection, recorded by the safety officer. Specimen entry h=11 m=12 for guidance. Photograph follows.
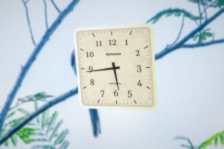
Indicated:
h=5 m=44
